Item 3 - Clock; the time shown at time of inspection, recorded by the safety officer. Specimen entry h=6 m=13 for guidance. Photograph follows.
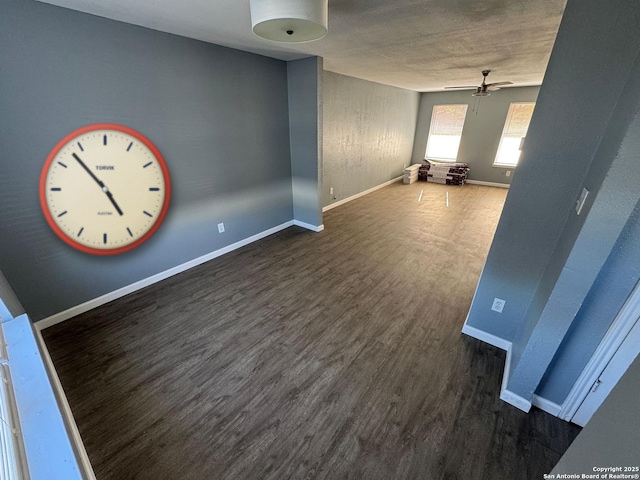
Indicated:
h=4 m=53
